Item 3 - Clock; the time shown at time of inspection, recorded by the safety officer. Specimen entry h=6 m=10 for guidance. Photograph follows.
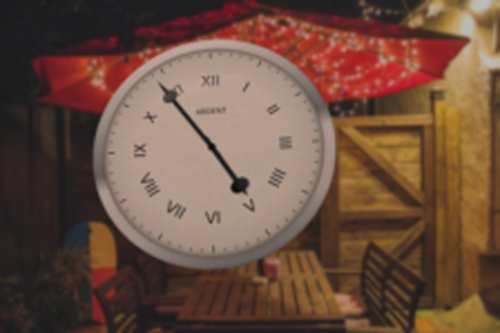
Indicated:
h=4 m=54
